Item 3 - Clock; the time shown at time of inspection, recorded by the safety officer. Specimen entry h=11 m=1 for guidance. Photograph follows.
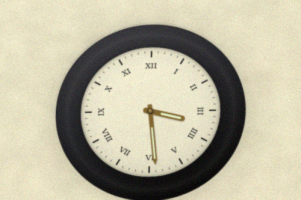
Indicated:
h=3 m=29
